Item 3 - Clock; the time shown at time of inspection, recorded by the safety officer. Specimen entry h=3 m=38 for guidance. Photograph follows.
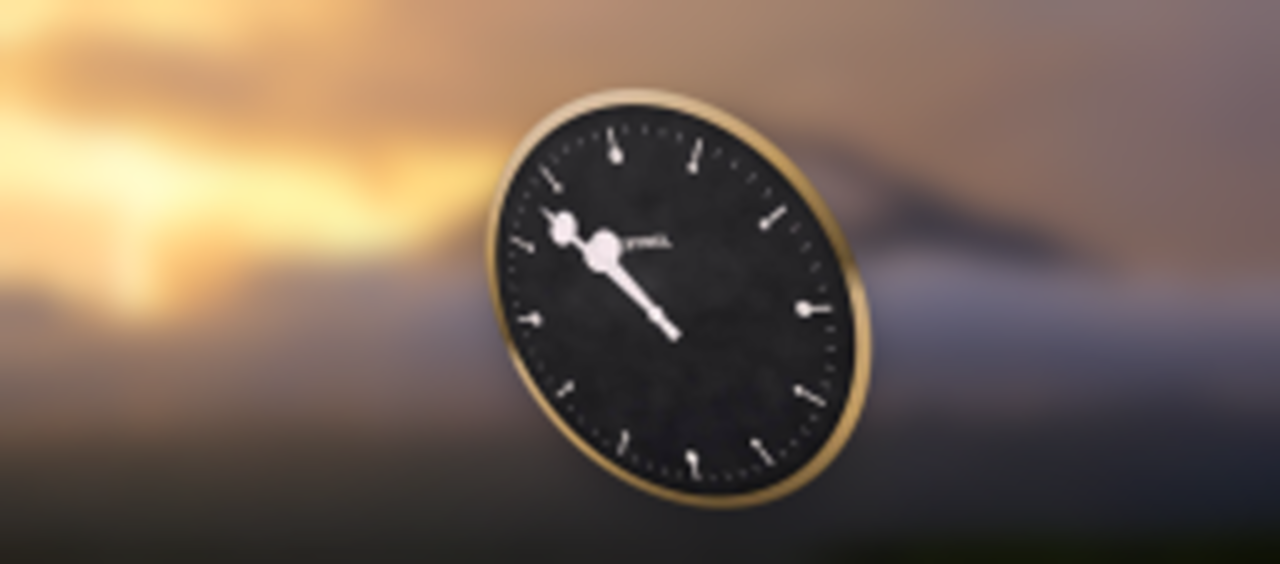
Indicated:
h=10 m=53
